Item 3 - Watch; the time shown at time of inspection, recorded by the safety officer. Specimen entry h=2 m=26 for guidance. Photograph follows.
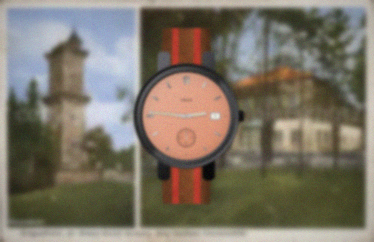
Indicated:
h=2 m=46
